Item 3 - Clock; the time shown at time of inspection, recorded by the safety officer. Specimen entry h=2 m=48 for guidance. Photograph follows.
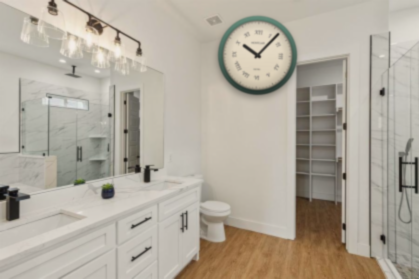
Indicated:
h=10 m=7
